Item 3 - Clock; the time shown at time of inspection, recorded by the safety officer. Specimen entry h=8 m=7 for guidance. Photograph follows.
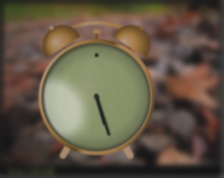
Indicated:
h=5 m=27
